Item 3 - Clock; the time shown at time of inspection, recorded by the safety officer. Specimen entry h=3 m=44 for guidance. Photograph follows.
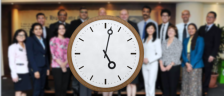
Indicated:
h=5 m=2
